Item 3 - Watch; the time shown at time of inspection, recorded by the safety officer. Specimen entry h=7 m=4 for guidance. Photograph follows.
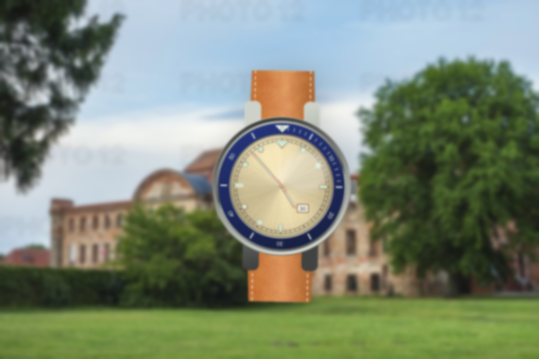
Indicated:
h=4 m=53
